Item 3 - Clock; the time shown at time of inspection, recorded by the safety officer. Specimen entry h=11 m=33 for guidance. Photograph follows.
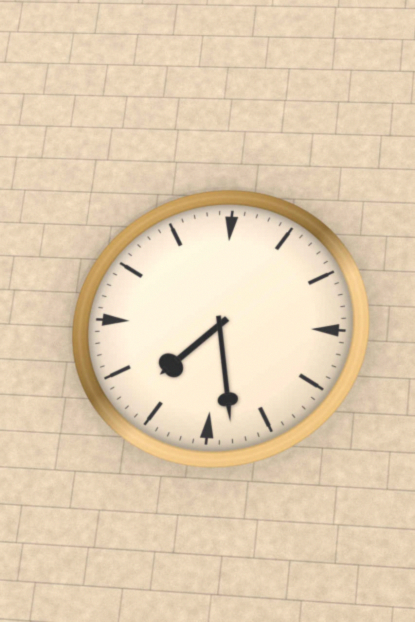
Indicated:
h=7 m=28
